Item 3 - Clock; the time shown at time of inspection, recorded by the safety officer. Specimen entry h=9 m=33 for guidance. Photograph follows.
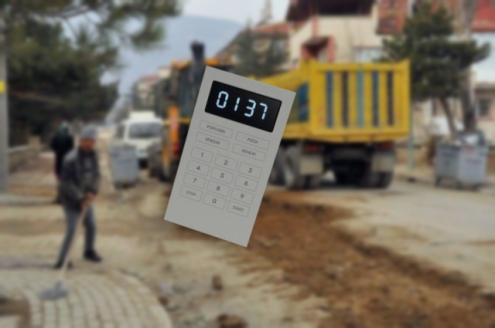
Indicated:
h=1 m=37
